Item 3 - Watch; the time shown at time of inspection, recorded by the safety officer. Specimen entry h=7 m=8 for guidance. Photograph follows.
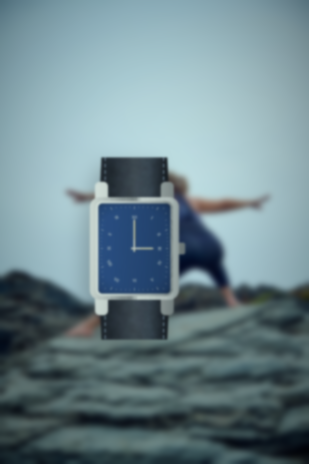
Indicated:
h=3 m=0
